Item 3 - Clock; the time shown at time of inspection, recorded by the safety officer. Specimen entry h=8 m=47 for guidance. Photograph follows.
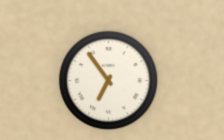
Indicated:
h=6 m=54
